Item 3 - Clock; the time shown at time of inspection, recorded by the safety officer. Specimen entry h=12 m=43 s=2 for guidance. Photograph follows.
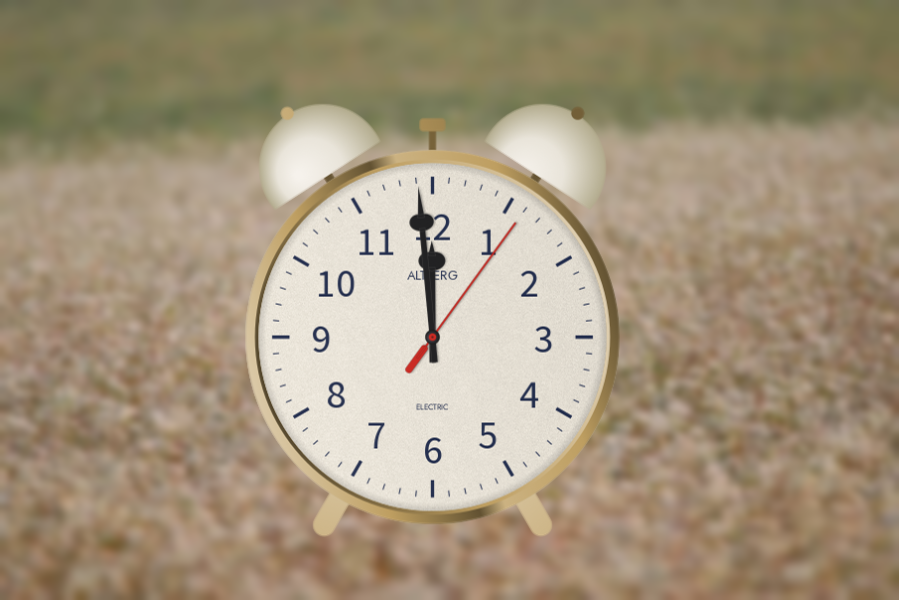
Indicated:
h=11 m=59 s=6
